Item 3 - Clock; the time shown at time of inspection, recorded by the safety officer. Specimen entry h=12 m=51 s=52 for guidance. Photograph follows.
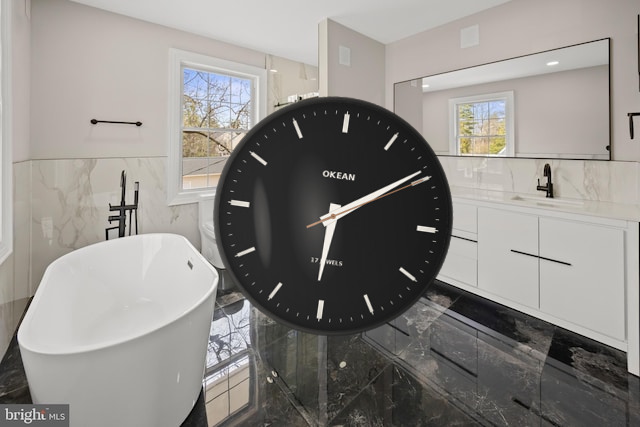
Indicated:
h=6 m=9 s=10
